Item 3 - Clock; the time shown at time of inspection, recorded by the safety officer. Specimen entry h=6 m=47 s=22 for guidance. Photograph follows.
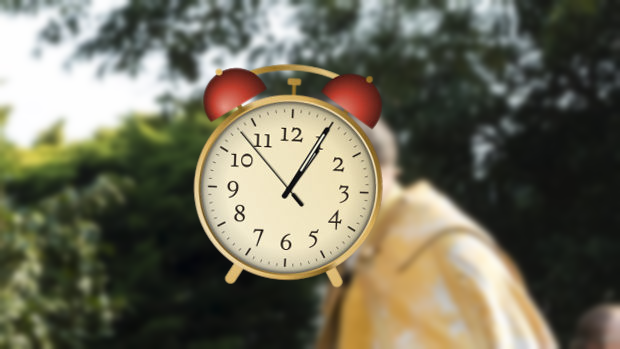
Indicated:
h=1 m=4 s=53
